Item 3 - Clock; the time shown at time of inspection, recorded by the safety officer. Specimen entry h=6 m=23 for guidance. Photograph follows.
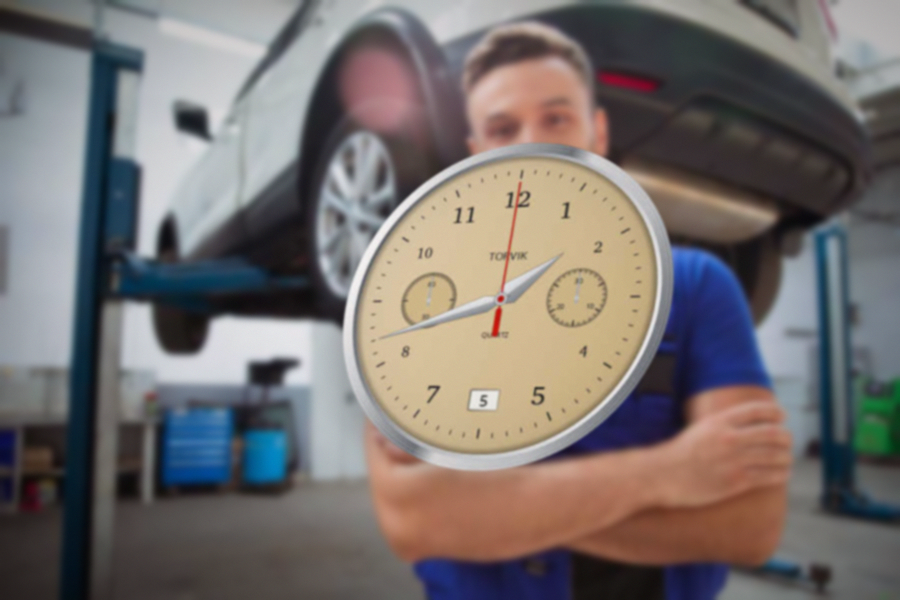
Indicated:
h=1 m=42
